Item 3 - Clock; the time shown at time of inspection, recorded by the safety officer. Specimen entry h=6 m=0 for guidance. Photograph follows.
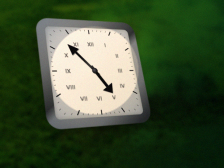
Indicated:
h=4 m=53
